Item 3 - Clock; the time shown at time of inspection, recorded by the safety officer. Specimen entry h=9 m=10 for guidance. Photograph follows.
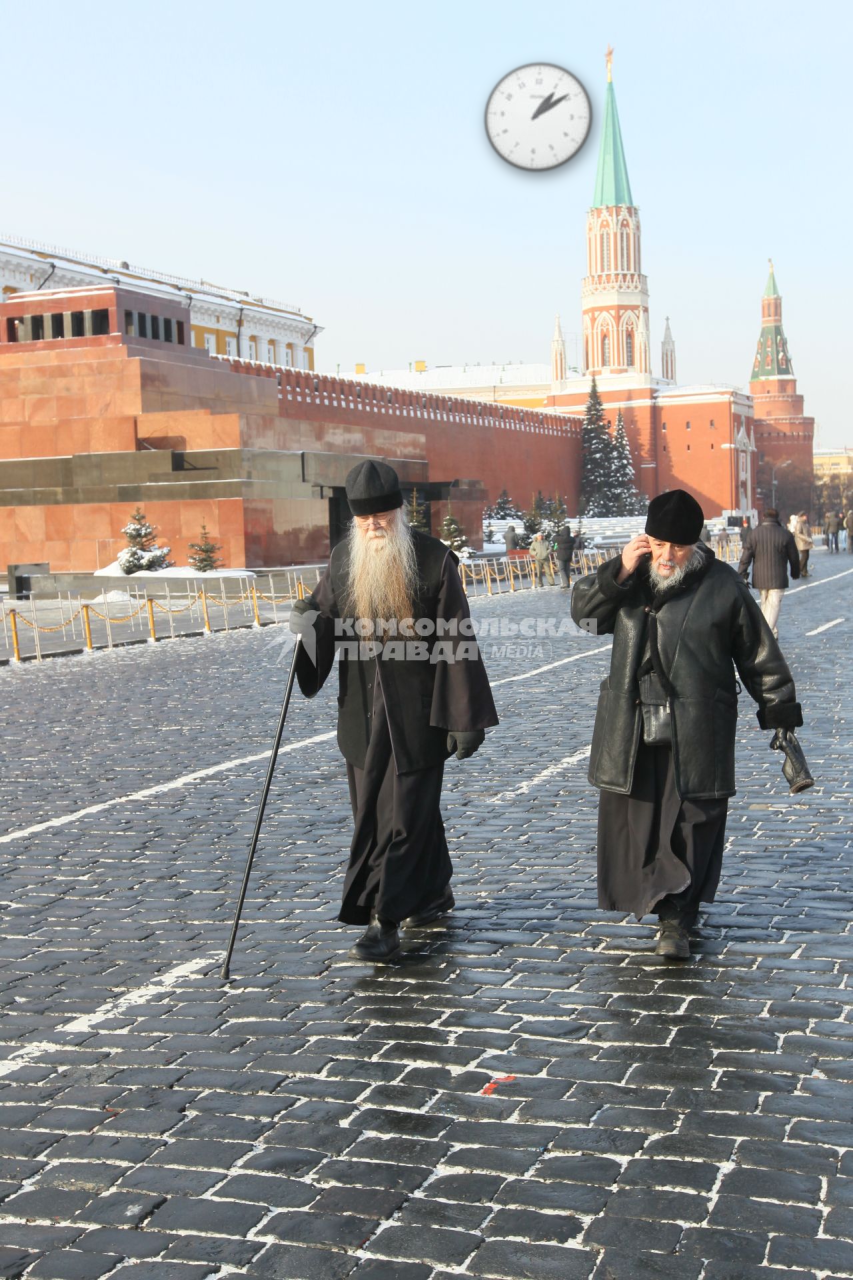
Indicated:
h=1 m=9
